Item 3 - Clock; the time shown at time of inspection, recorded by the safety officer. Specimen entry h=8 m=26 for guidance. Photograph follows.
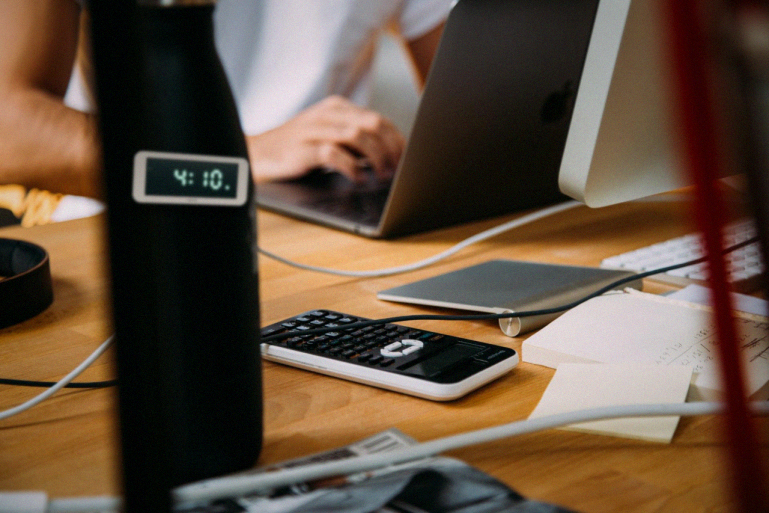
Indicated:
h=4 m=10
